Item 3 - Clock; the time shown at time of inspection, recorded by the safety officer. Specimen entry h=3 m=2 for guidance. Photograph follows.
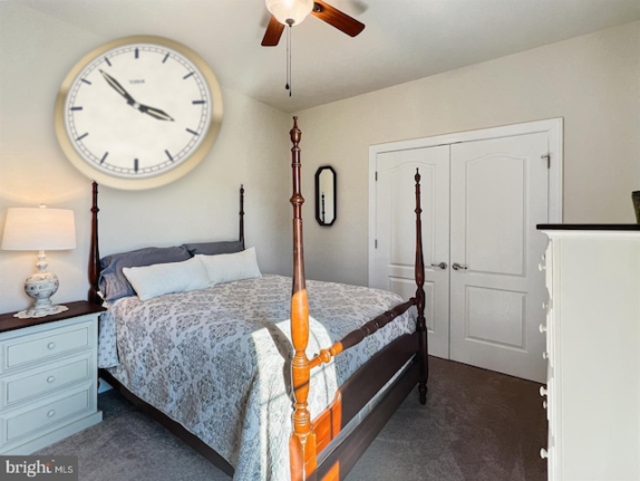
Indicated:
h=3 m=53
